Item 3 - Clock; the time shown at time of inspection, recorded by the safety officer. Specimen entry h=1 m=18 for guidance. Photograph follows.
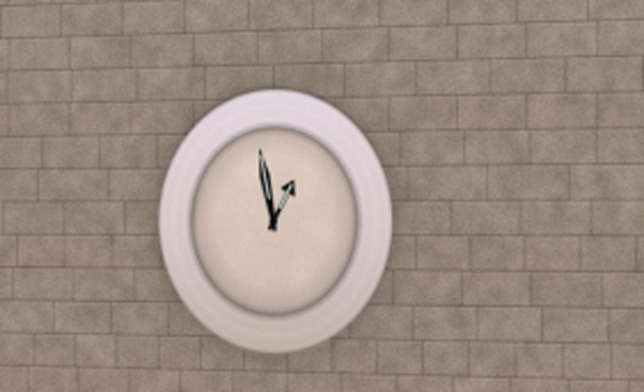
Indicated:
h=12 m=58
